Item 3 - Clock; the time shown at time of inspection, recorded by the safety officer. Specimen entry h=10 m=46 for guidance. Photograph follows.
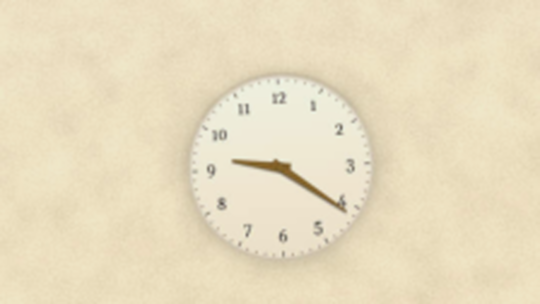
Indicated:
h=9 m=21
